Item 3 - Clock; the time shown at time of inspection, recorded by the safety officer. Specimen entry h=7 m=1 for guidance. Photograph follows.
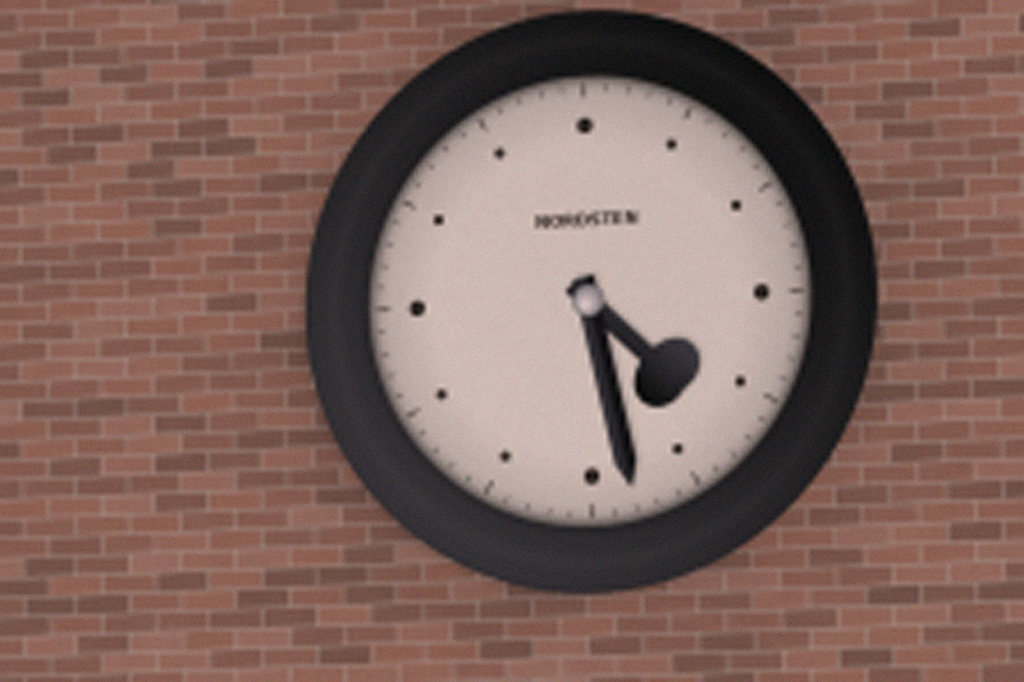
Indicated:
h=4 m=28
